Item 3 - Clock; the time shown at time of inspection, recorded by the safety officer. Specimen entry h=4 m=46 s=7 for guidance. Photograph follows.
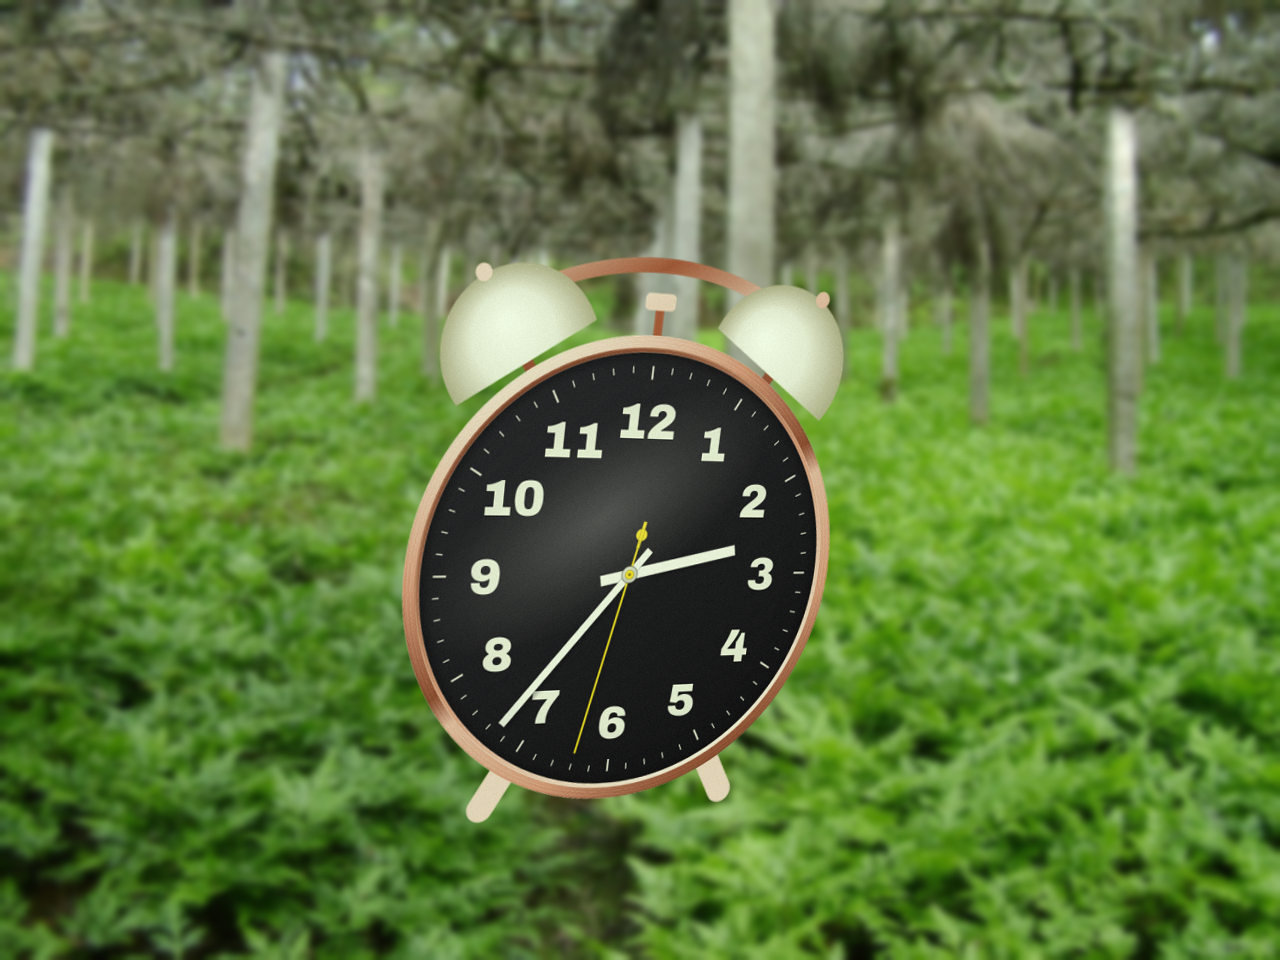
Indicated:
h=2 m=36 s=32
